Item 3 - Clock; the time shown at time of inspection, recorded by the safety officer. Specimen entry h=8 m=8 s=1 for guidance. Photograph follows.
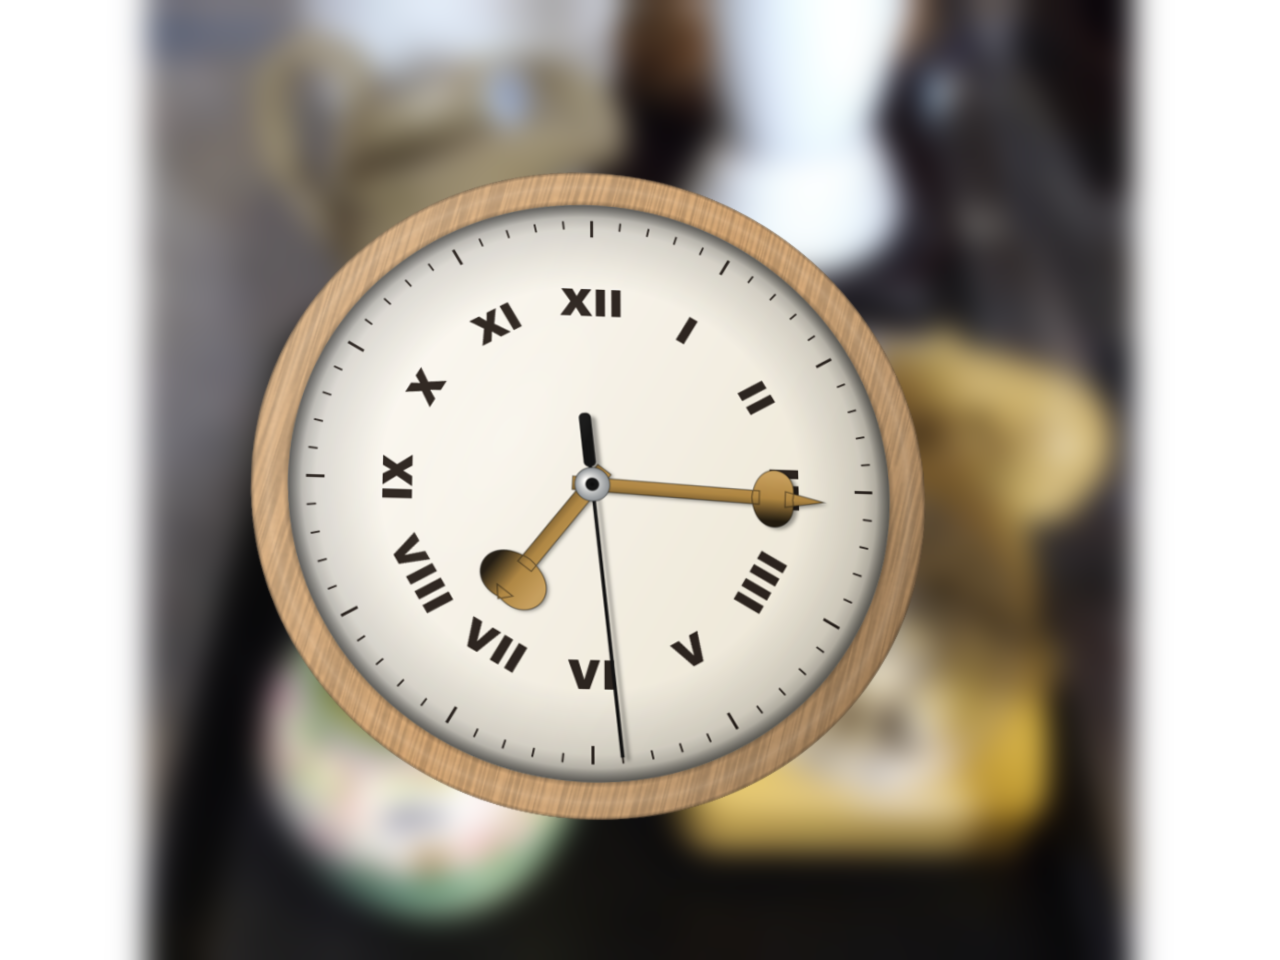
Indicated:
h=7 m=15 s=29
